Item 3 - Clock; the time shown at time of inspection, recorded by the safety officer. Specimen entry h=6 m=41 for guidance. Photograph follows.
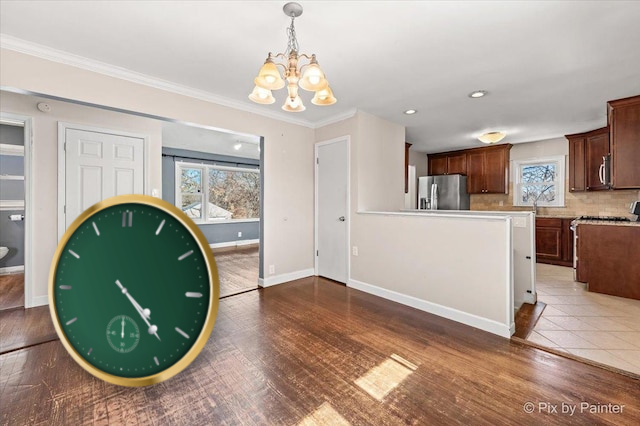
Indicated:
h=4 m=23
